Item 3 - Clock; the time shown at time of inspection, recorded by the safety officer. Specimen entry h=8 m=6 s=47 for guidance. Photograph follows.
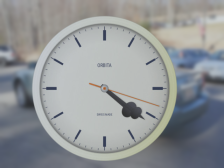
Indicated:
h=4 m=21 s=18
